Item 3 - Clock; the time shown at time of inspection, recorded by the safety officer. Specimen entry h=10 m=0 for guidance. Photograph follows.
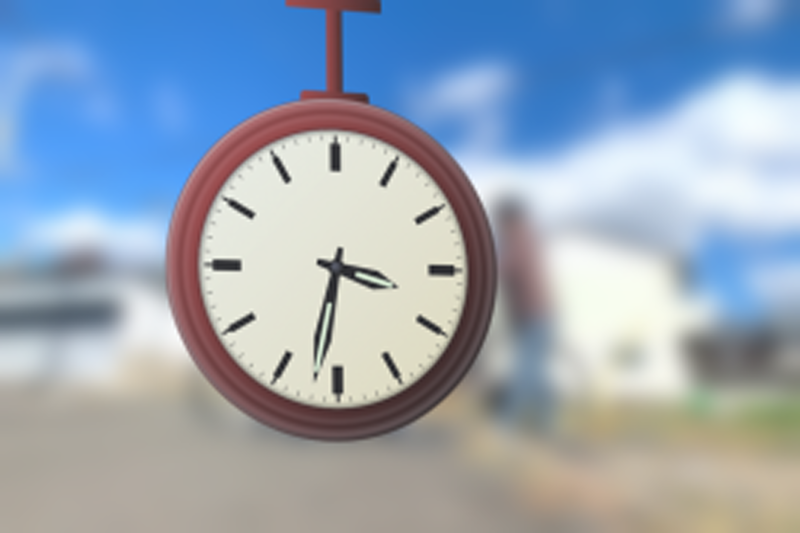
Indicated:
h=3 m=32
